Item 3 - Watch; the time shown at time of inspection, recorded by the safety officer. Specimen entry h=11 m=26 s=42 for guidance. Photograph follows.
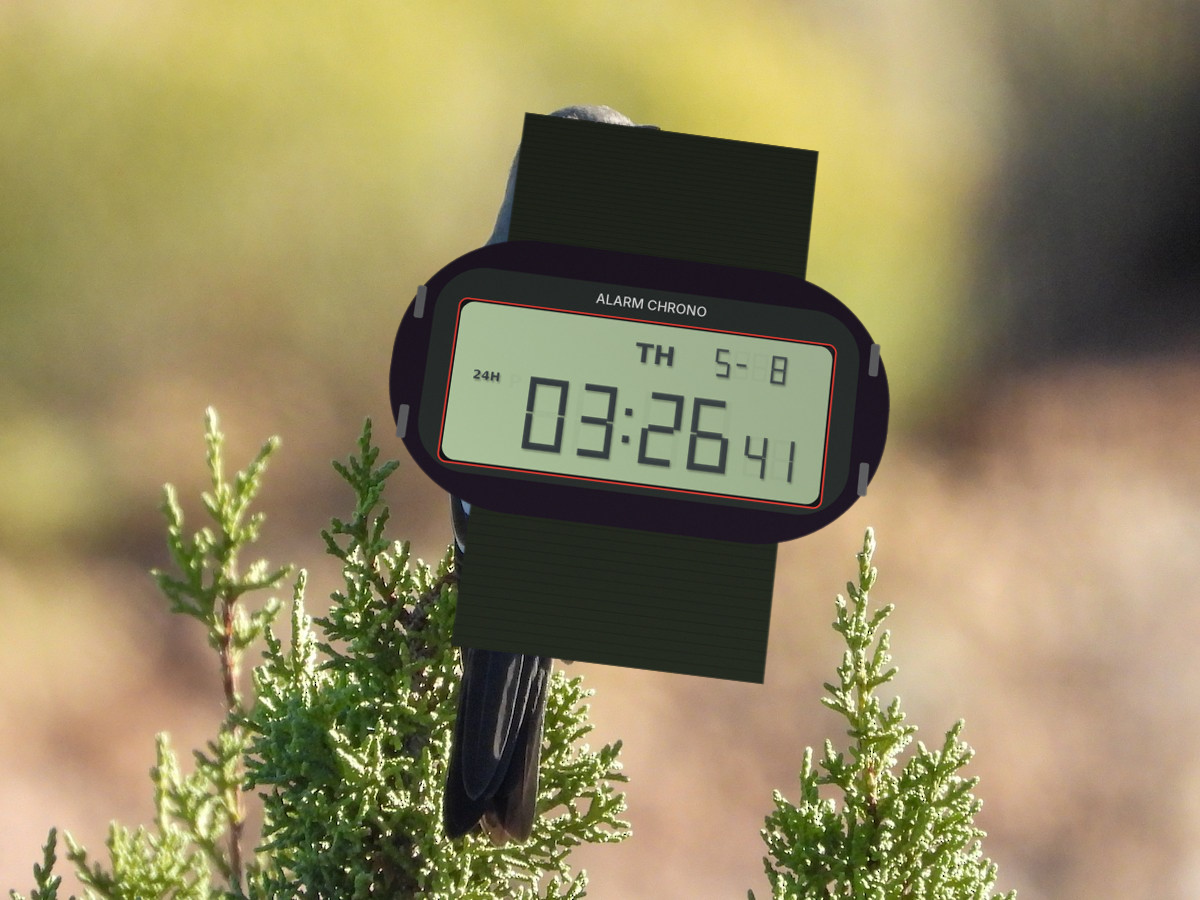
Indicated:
h=3 m=26 s=41
